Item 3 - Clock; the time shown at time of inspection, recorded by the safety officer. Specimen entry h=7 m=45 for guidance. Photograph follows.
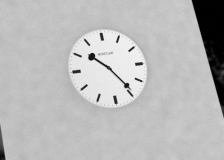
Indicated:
h=10 m=24
